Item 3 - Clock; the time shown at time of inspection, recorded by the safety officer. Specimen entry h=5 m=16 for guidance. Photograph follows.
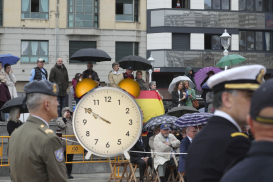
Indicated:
h=9 m=50
